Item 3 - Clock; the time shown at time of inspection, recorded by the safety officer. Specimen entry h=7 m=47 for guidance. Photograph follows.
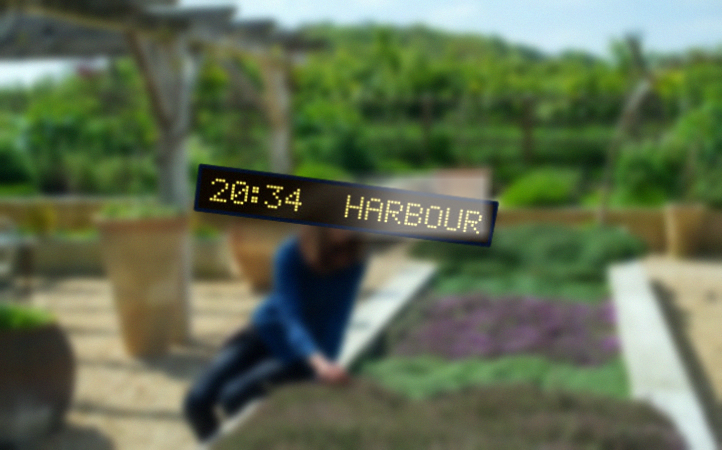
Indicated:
h=20 m=34
